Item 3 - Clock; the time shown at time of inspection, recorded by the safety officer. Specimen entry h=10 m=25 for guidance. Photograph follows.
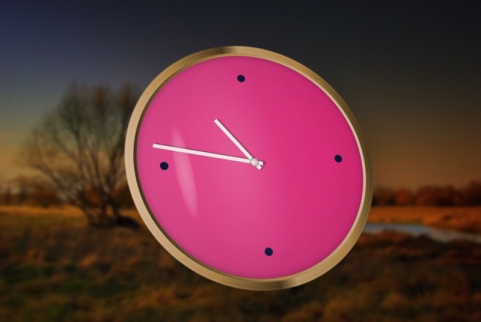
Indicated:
h=10 m=47
